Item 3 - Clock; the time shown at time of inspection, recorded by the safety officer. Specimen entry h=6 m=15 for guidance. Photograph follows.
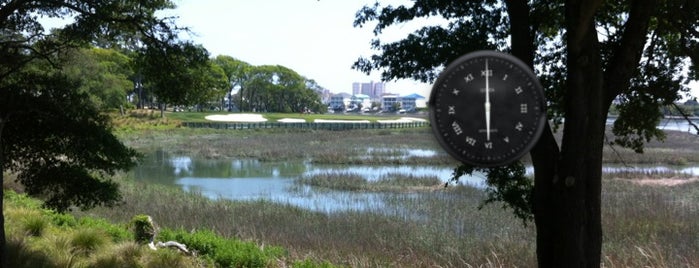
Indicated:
h=6 m=0
